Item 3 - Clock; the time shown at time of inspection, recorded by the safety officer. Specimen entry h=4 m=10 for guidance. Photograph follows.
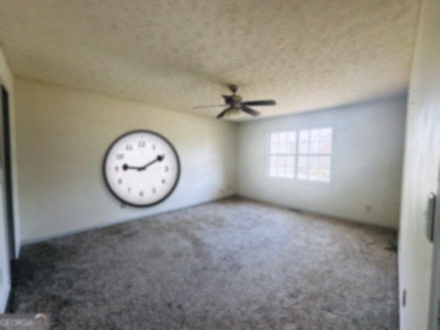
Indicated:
h=9 m=10
